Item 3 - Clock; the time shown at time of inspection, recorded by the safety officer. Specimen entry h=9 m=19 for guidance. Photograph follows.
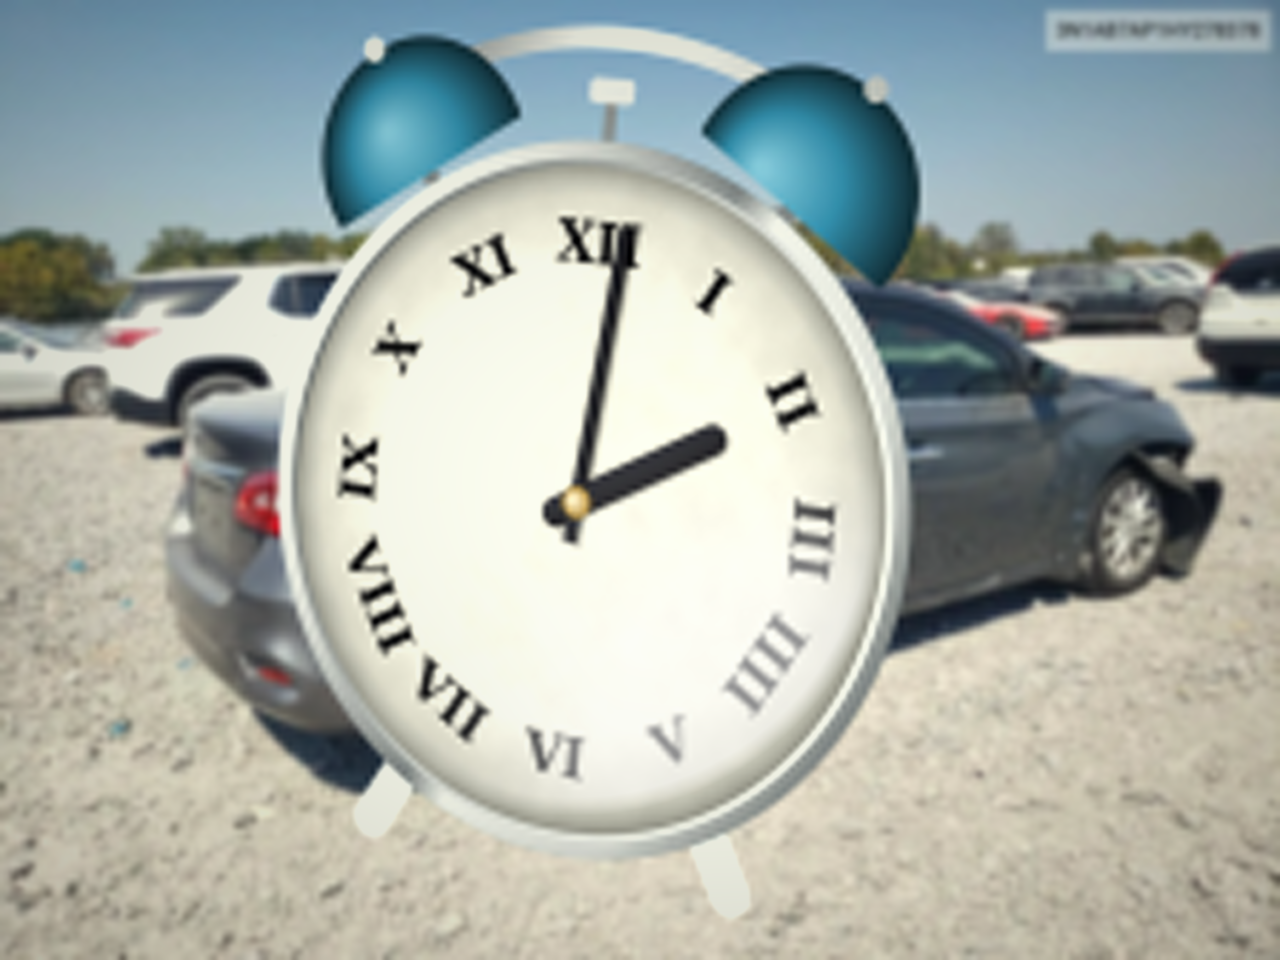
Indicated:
h=2 m=1
